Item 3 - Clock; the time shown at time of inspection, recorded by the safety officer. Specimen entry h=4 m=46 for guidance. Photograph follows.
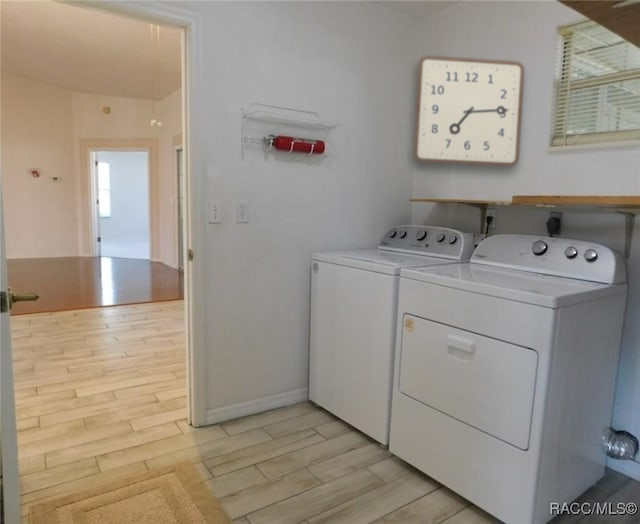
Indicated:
h=7 m=14
